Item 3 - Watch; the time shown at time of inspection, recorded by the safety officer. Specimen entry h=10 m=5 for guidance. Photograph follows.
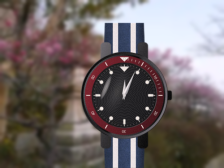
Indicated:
h=12 m=4
